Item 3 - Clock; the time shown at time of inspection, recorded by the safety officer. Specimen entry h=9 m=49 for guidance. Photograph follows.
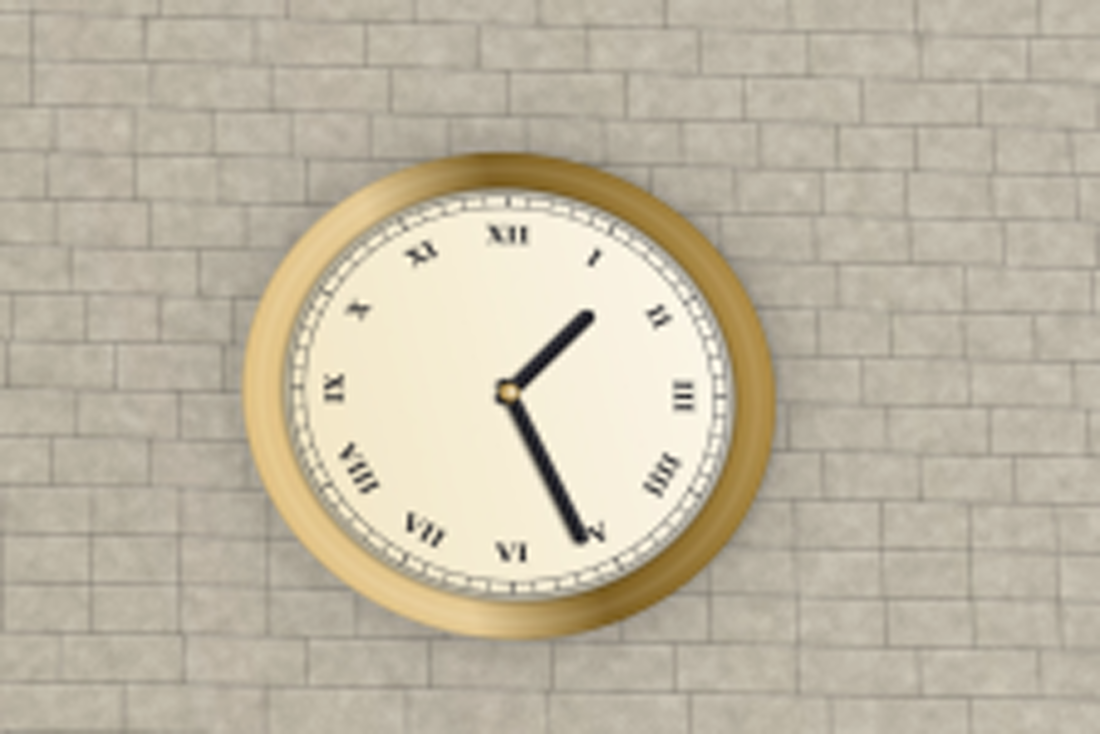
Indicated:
h=1 m=26
